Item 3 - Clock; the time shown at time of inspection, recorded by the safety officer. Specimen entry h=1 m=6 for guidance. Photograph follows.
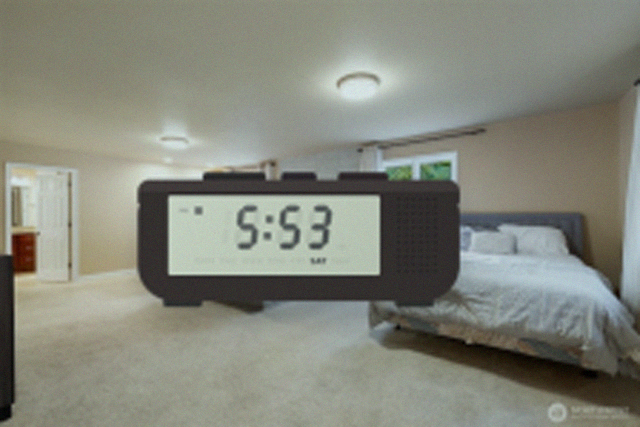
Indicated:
h=5 m=53
